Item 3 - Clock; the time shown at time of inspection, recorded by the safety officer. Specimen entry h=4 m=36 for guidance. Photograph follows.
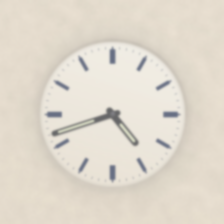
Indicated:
h=4 m=42
